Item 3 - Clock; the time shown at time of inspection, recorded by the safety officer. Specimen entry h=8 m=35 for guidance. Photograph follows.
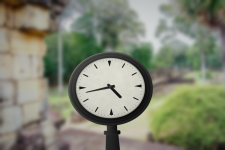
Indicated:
h=4 m=43
